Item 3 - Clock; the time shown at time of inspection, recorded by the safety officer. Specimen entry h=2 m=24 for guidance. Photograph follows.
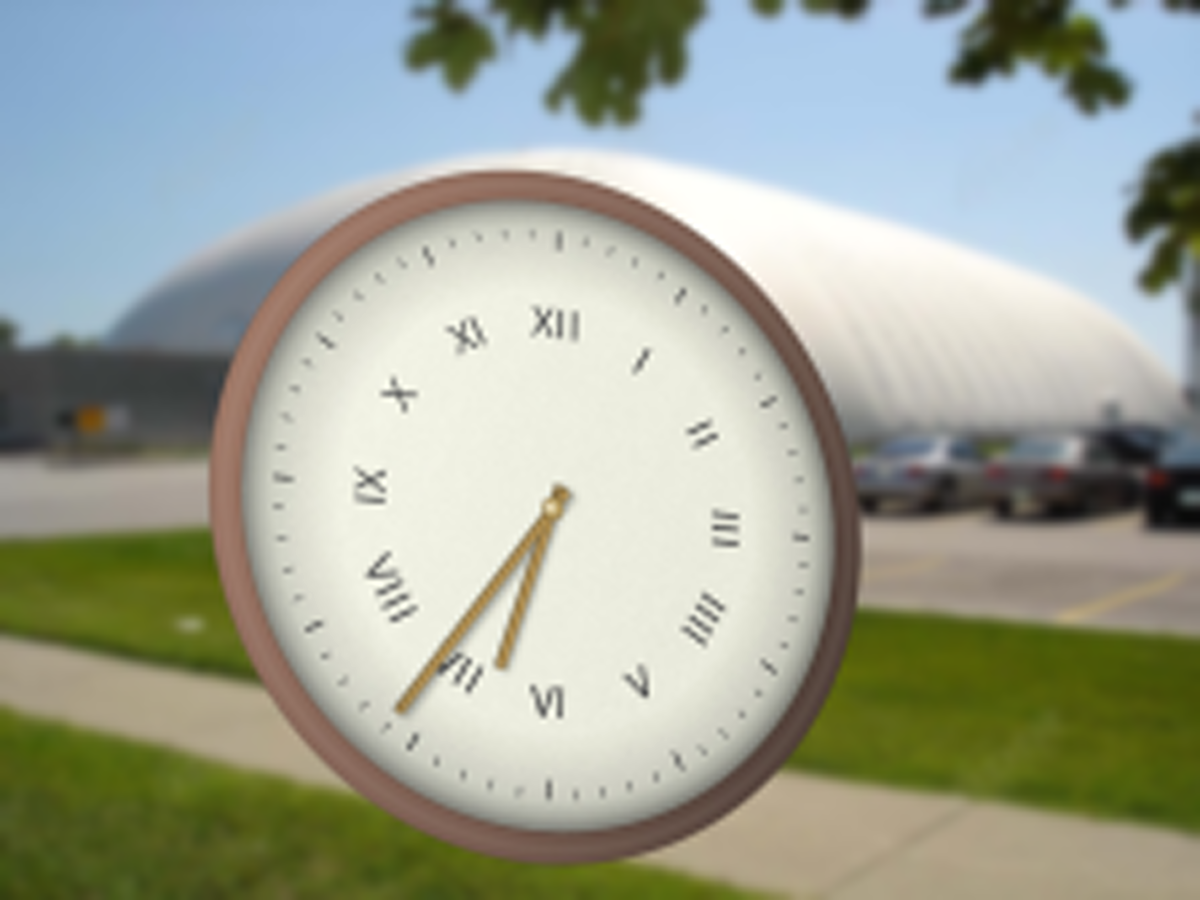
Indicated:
h=6 m=36
